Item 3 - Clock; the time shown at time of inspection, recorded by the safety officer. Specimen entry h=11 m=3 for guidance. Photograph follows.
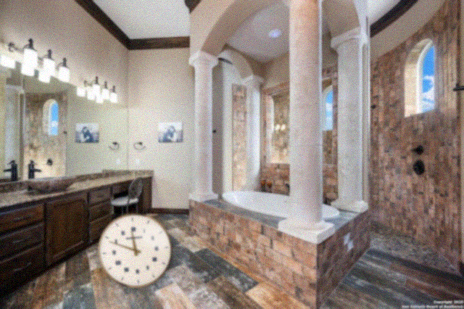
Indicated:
h=11 m=49
